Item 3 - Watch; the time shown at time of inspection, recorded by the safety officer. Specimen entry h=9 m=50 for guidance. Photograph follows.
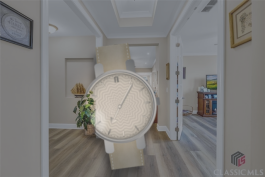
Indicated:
h=7 m=6
